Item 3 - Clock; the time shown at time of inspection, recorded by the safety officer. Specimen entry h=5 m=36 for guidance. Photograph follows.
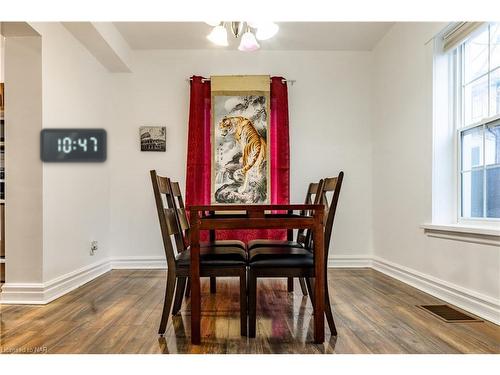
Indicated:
h=10 m=47
